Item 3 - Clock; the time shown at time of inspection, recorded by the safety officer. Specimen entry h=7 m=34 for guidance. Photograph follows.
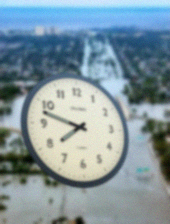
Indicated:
h=7 m=48
